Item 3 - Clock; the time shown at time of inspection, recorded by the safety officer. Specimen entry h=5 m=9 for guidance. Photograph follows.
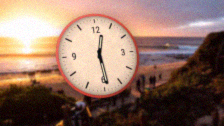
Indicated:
h=12 m=29
